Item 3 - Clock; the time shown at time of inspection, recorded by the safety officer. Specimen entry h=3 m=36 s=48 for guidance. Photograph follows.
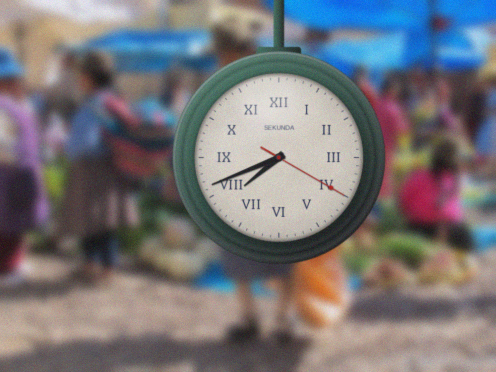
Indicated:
h=7 m=41 s=20
